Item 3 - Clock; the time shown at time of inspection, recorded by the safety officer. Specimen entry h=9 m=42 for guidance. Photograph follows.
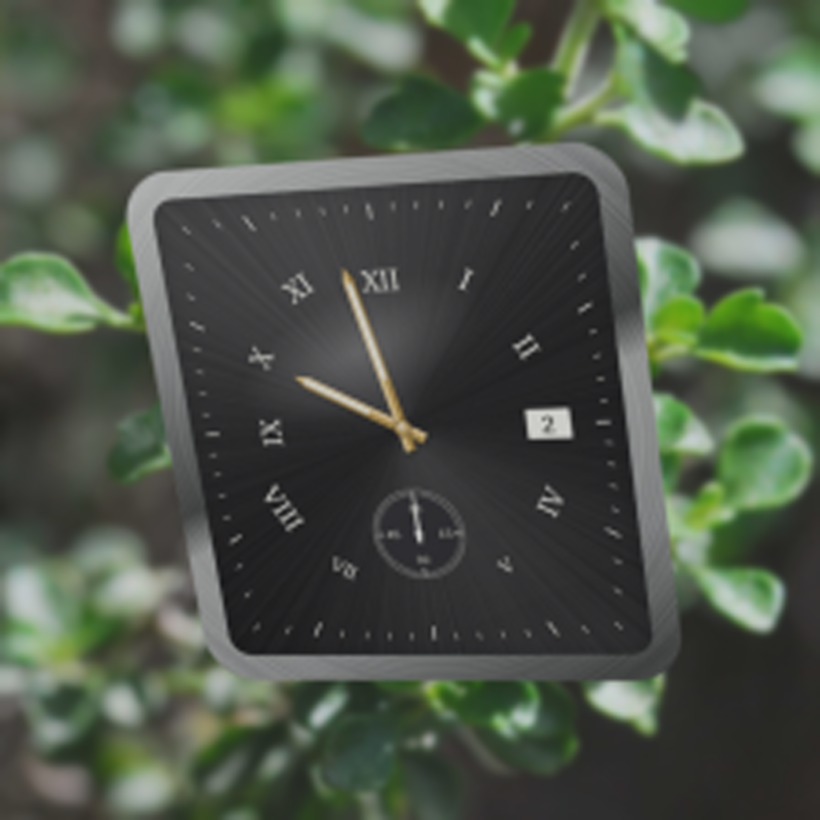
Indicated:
h=9 m=58
